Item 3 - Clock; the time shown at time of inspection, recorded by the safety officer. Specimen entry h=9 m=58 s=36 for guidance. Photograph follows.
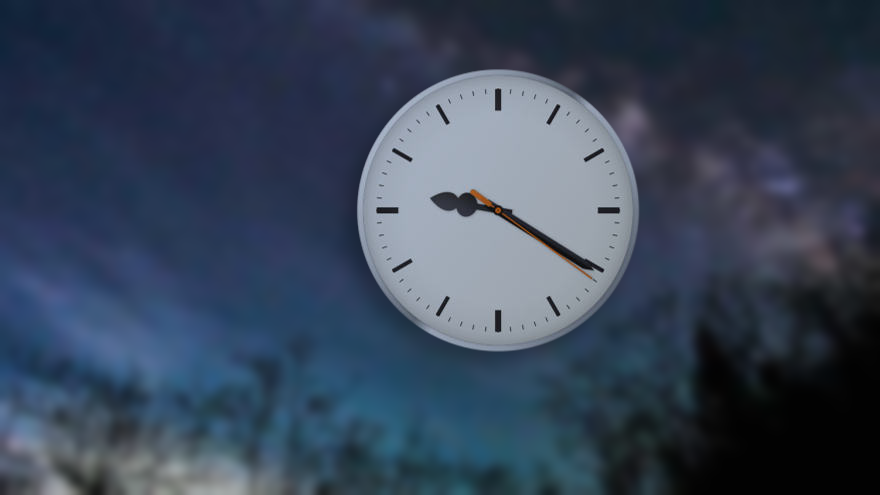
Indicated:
h=9 m=20 s=21
